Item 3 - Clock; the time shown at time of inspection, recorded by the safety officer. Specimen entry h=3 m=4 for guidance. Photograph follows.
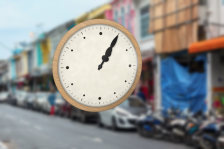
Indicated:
h=1 m=5
